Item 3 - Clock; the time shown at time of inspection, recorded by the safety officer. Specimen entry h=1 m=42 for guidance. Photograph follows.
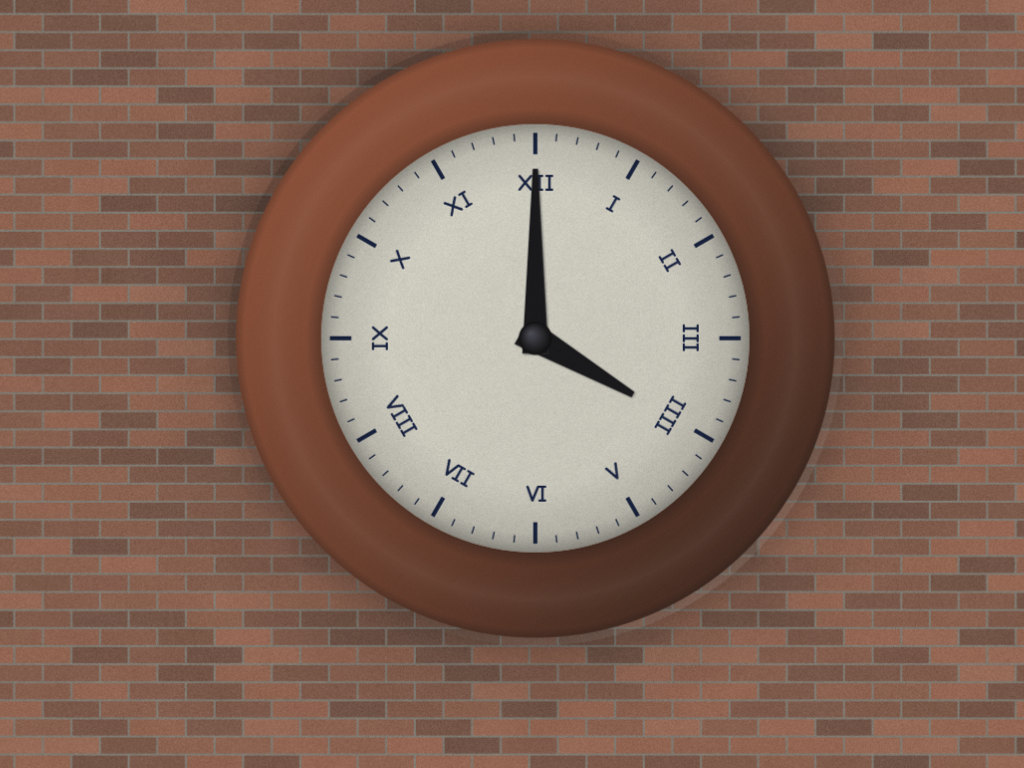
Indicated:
h=4 m=0
